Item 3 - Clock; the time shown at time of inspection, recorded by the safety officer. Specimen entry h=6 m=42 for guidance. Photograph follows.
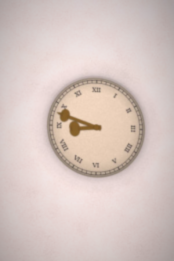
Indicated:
h=8 m=48
